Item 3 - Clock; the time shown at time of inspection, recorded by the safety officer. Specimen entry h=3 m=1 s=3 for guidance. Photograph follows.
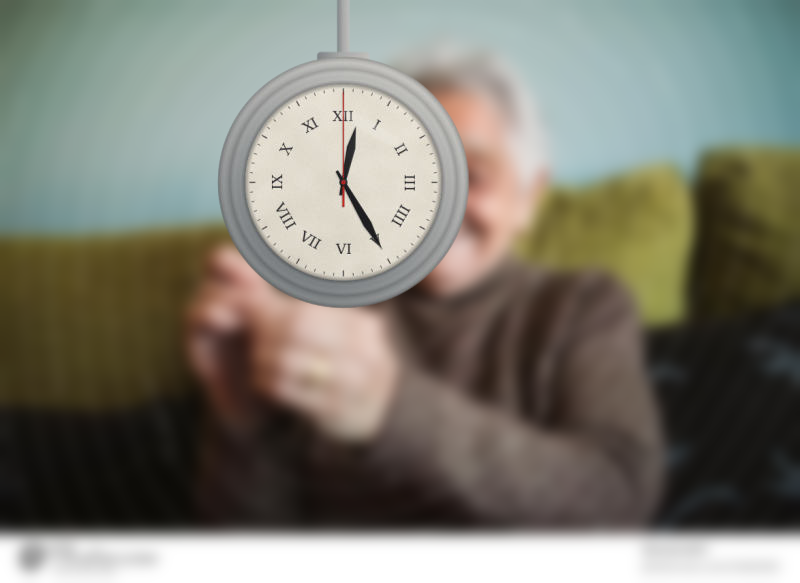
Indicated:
h=12 m=25 s=0
